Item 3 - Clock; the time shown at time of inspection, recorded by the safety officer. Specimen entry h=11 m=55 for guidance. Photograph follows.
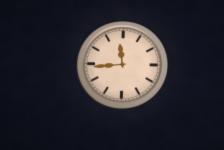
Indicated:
h=11 m=44
